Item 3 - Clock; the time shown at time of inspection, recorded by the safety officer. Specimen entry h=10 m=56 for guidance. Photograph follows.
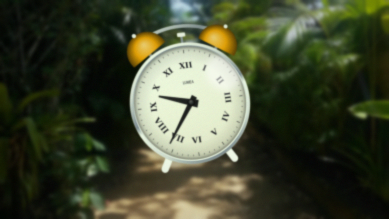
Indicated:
h=9 m=36
